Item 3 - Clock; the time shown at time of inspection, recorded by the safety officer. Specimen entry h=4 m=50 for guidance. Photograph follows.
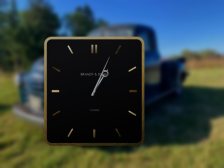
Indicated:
h=1 m=4
